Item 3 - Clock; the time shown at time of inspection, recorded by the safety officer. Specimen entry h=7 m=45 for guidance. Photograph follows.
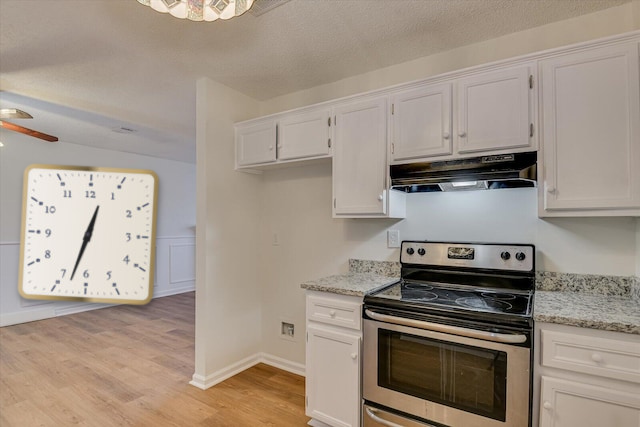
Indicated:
h=12 m=33
